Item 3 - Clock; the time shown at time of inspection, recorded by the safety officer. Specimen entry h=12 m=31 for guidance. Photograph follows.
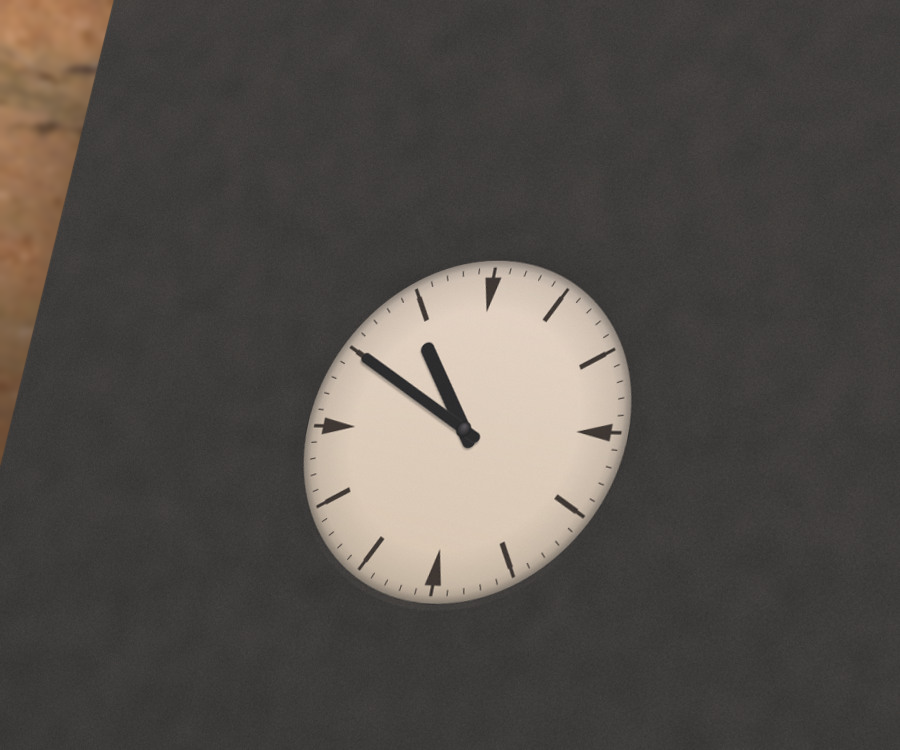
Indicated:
h=10 m=50
